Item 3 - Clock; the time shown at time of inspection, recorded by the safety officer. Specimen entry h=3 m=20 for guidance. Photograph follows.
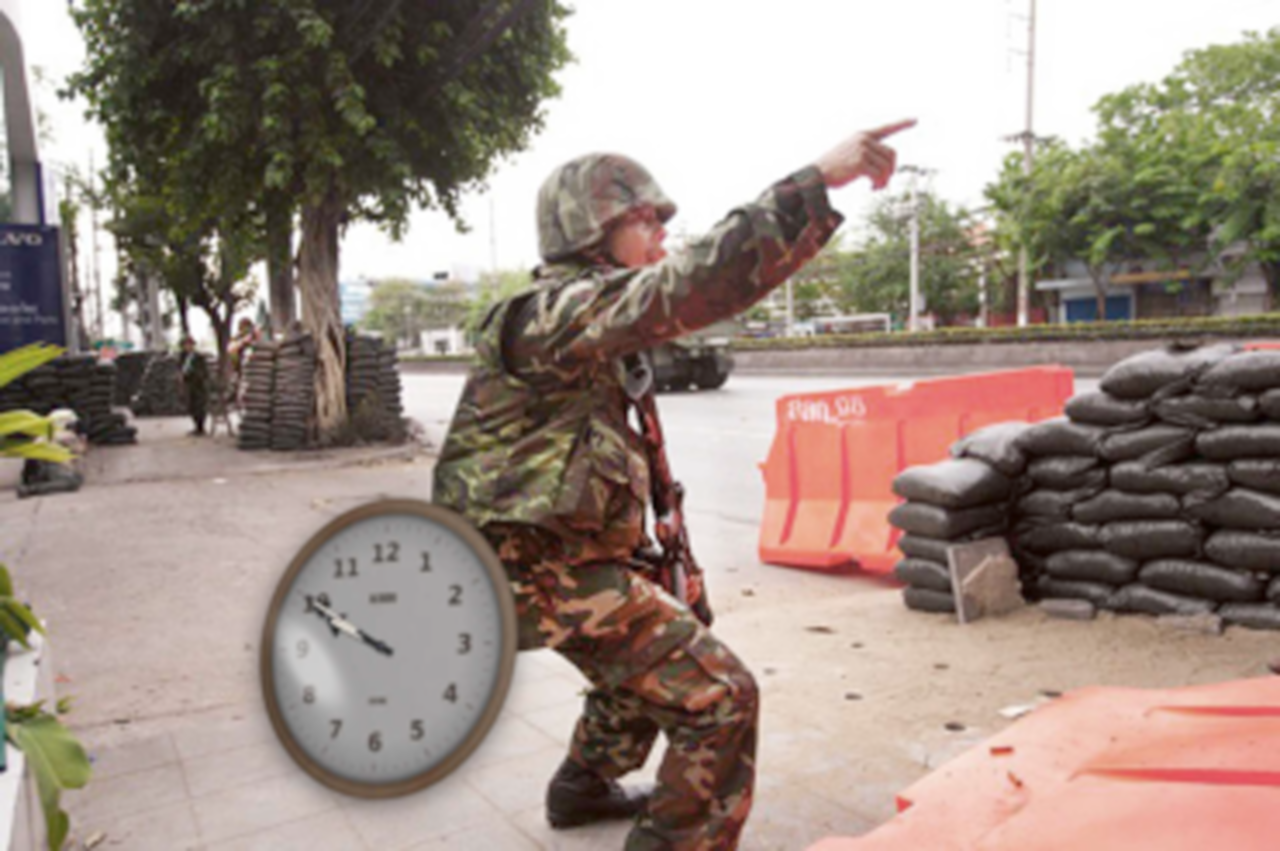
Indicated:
h=9 m=50
